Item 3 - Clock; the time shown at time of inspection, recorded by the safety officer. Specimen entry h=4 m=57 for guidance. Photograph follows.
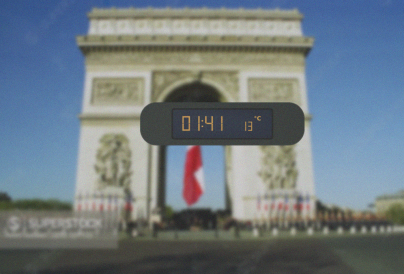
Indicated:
h=1 m=41
